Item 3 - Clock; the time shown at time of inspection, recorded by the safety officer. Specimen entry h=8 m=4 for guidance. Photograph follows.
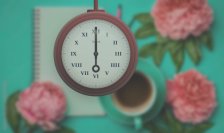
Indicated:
h=6 m=0
